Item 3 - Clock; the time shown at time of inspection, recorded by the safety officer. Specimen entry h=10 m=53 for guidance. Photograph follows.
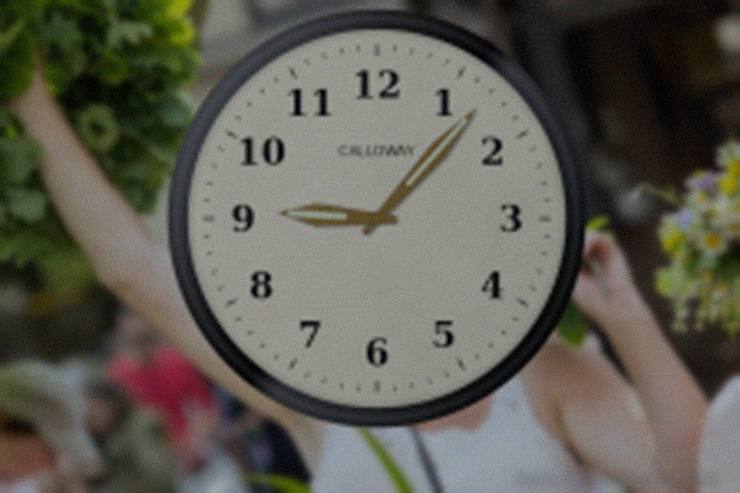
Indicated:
h=9 m=7
